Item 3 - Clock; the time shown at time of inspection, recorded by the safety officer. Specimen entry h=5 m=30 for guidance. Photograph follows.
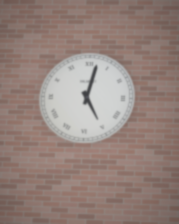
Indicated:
h=5 m=2
